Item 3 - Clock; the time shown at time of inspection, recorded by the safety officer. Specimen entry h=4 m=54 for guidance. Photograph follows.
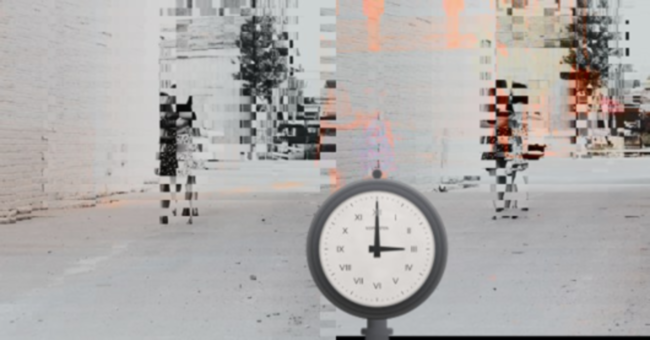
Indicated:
h=3 m=0
